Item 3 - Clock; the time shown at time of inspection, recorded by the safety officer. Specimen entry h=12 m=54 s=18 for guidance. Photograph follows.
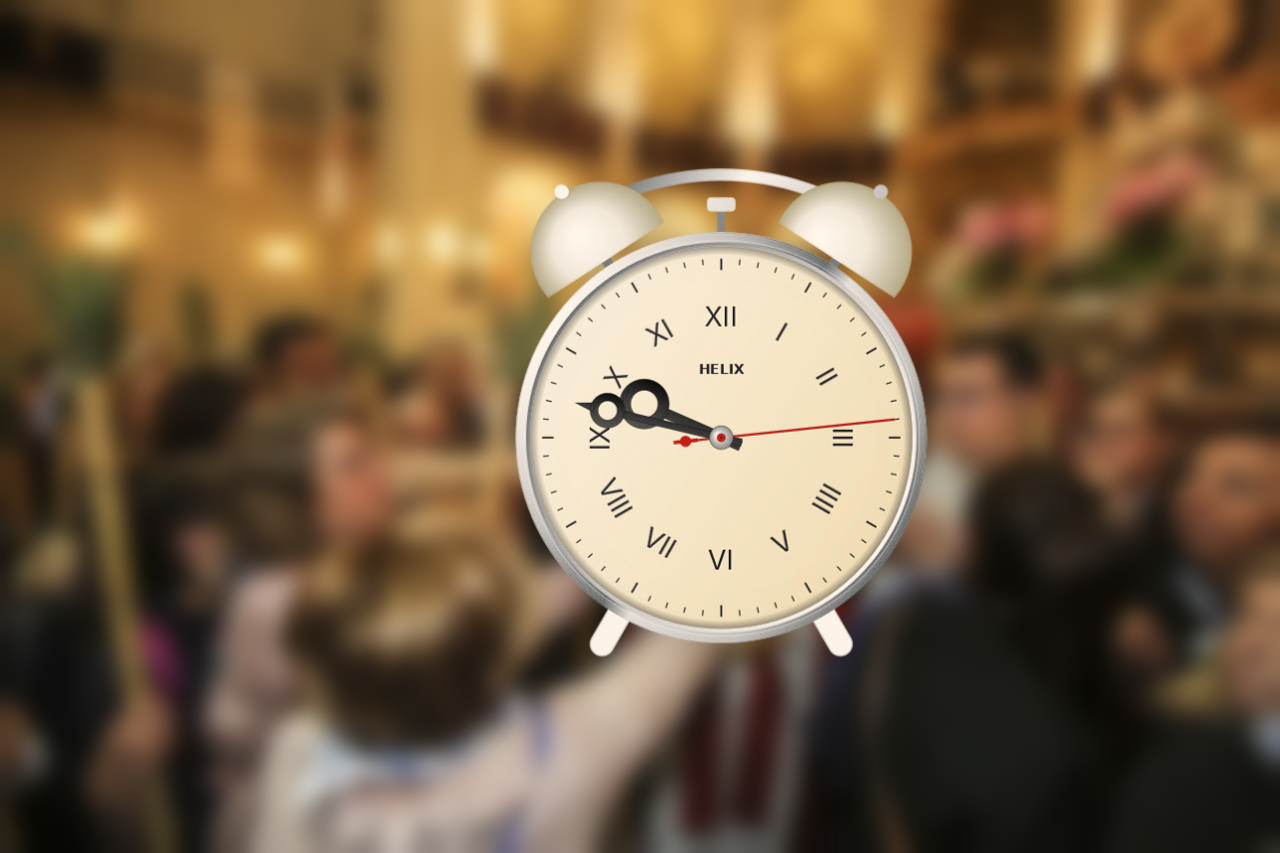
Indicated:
h=9 m=47 s=14
